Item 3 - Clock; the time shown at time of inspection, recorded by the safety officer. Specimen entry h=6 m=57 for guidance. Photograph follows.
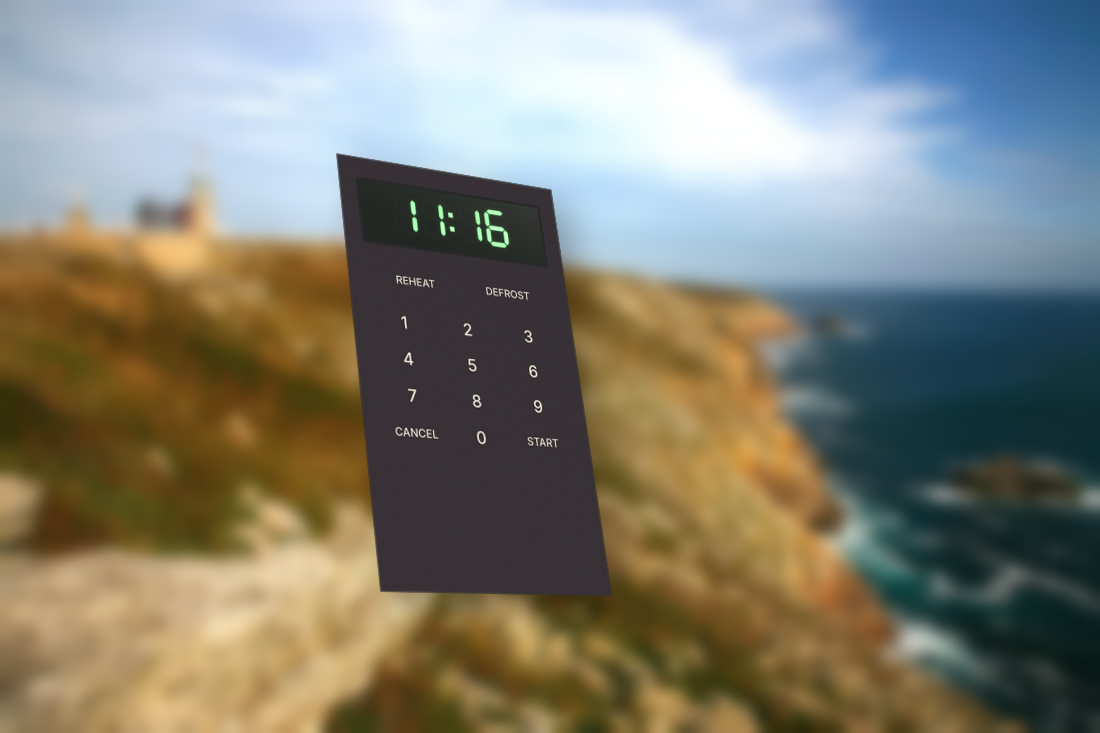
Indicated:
h=11 m=16
